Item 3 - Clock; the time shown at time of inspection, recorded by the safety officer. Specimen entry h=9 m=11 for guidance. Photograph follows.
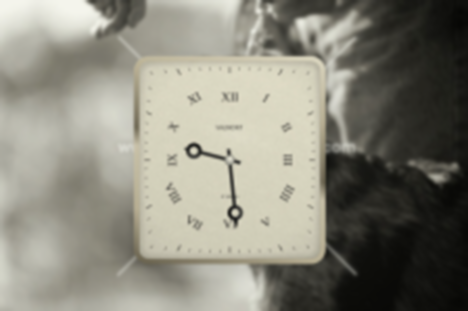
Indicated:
h=9 m=29
